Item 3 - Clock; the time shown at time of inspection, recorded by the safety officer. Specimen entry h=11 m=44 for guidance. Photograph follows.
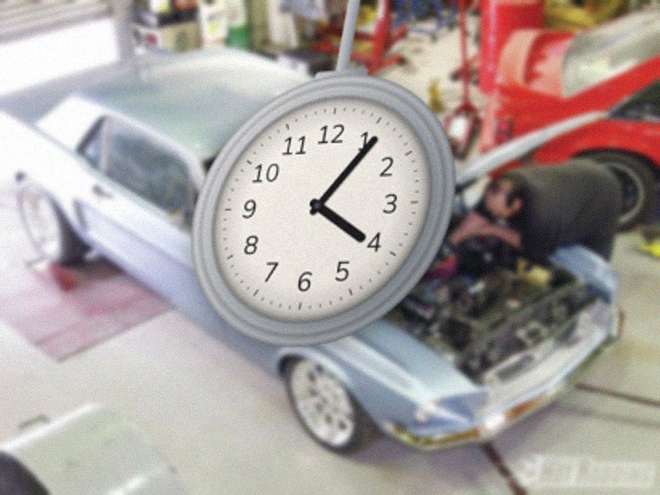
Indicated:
h=4 m=6
